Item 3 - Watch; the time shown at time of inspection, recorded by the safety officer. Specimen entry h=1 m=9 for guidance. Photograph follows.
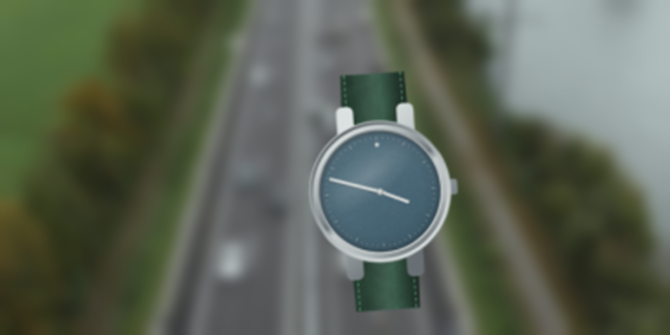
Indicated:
h=3 m=48
